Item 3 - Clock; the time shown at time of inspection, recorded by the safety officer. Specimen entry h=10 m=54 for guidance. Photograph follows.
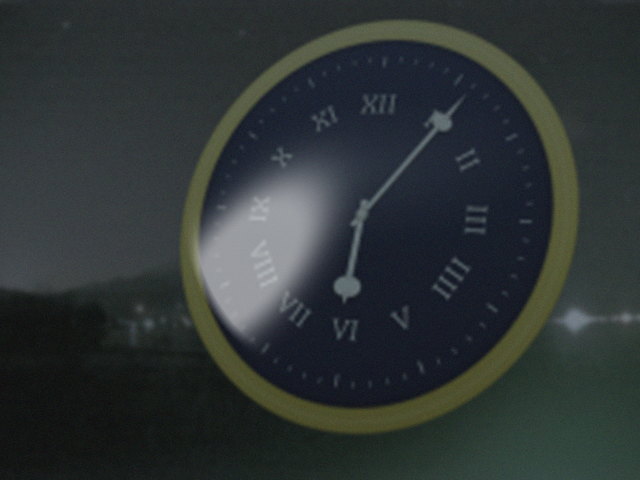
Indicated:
h=6 m=6
